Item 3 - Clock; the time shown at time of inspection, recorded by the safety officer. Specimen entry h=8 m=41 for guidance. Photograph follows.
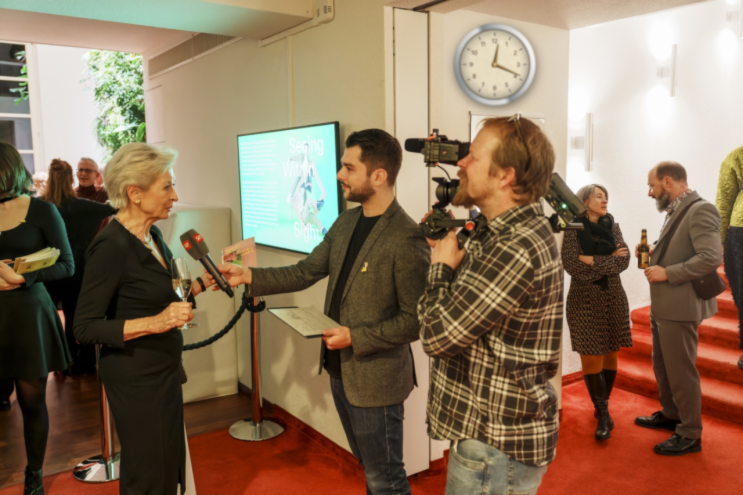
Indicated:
h=12 m=19
